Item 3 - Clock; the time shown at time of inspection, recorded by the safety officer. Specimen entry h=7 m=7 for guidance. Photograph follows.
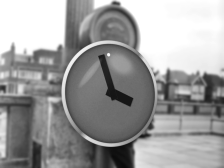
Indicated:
h=3 m=58
